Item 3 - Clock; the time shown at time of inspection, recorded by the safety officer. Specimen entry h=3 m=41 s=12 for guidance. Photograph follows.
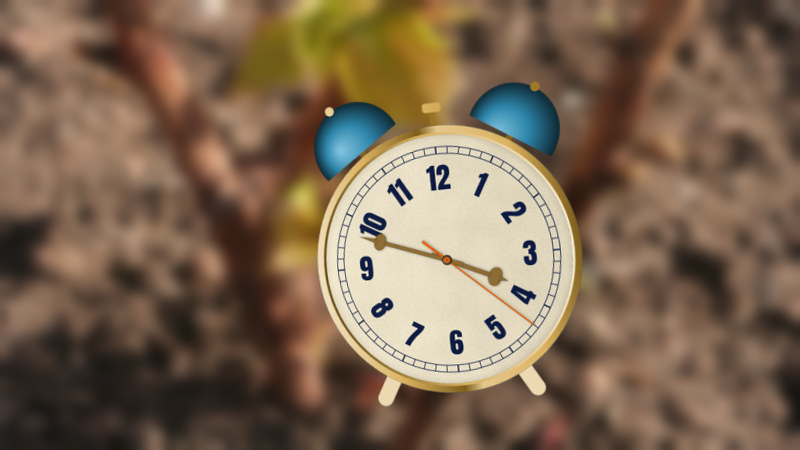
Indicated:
h=3 m=48 s=22
